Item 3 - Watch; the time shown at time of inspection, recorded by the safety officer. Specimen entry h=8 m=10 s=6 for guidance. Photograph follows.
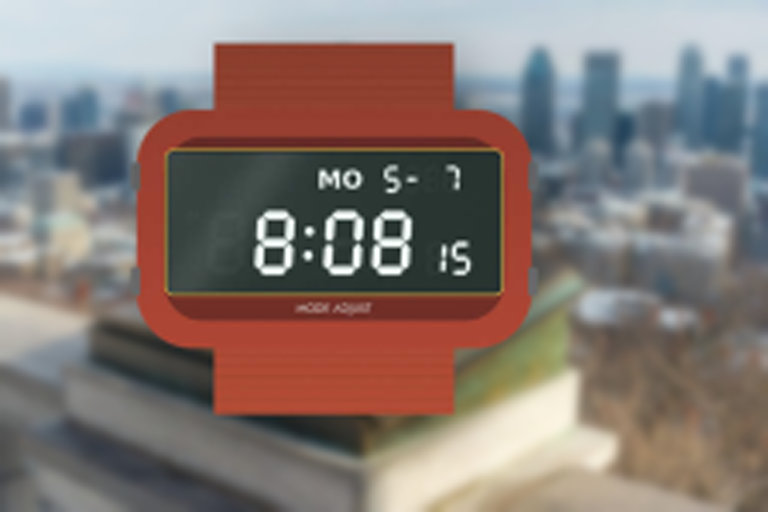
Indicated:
h=8 m=8 s=15
